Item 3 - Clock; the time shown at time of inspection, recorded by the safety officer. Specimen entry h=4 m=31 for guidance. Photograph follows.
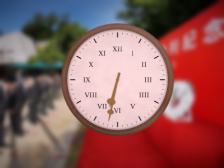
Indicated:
h=6 m=32
